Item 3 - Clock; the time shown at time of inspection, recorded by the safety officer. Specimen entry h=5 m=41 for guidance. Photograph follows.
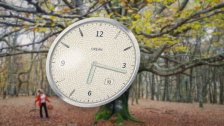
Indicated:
h=6 m=17
